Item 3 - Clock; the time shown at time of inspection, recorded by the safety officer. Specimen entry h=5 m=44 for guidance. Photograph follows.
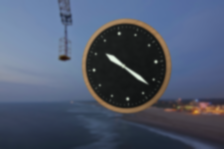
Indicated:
h=10 m=22
